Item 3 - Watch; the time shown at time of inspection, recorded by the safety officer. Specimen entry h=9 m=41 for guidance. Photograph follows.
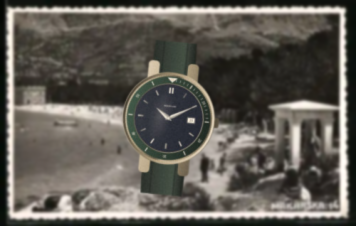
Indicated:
h=10 m=10
